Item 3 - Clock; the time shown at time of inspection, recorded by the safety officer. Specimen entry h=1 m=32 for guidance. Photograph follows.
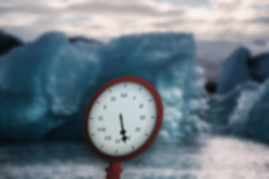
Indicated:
h=5 m=27
